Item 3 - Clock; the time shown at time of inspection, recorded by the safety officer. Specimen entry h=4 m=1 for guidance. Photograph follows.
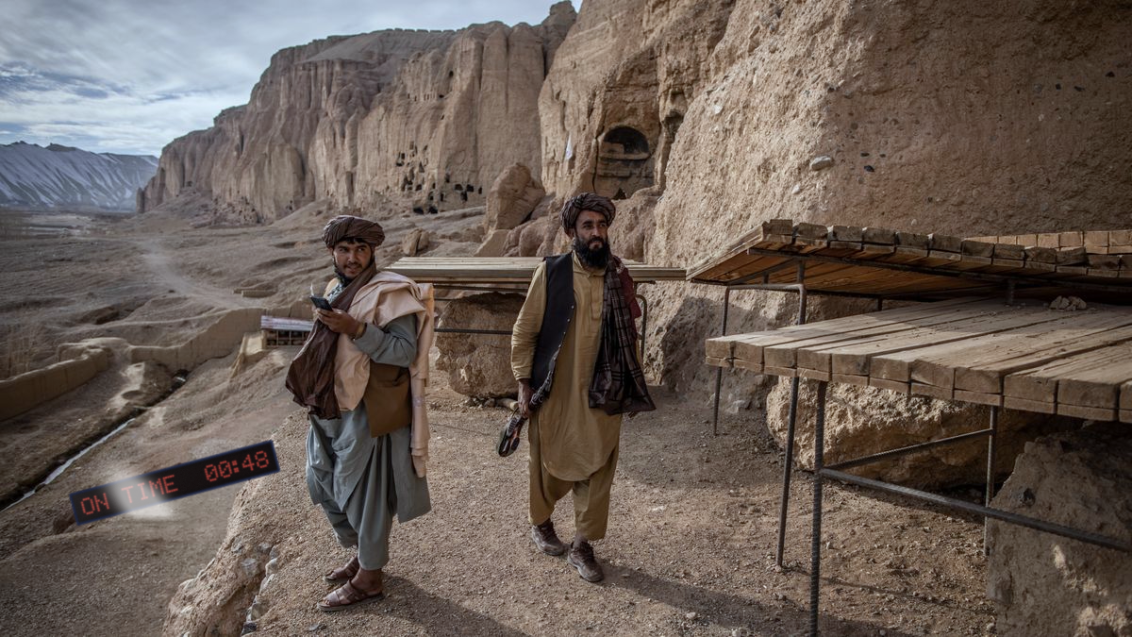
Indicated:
h=0 m=48
